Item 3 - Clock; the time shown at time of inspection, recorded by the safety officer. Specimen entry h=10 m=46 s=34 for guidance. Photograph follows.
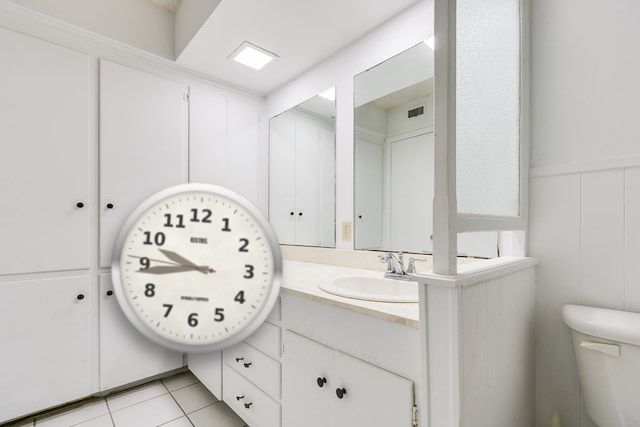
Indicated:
h=9 m=43 s=46
